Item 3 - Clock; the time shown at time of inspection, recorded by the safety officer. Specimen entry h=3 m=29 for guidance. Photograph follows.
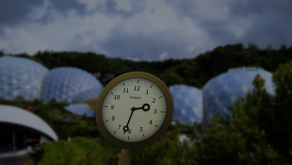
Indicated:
h=2 m=32
